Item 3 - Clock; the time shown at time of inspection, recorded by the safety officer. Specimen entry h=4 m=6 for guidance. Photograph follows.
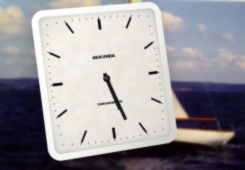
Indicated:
h=5 m=27
